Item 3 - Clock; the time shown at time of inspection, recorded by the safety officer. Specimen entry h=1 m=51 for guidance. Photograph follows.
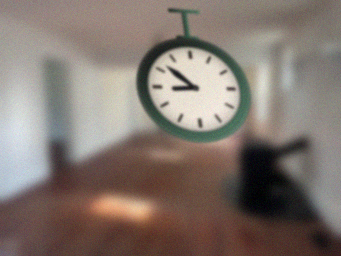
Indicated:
h=8 m=52
